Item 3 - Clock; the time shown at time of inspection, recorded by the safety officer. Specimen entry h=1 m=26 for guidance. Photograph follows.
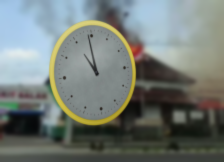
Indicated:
h=10 m=59
